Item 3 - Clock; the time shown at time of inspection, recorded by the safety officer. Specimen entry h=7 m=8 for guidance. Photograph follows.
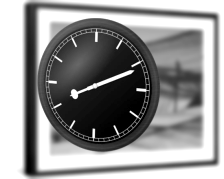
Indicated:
h=8 m=11
